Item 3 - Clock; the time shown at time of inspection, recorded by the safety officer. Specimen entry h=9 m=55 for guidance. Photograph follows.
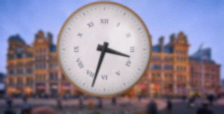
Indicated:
h=3 m=33
